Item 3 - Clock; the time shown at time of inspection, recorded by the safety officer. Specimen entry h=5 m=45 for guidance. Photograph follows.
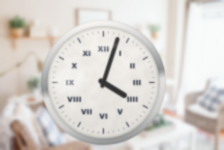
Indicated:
h=4 m=3
